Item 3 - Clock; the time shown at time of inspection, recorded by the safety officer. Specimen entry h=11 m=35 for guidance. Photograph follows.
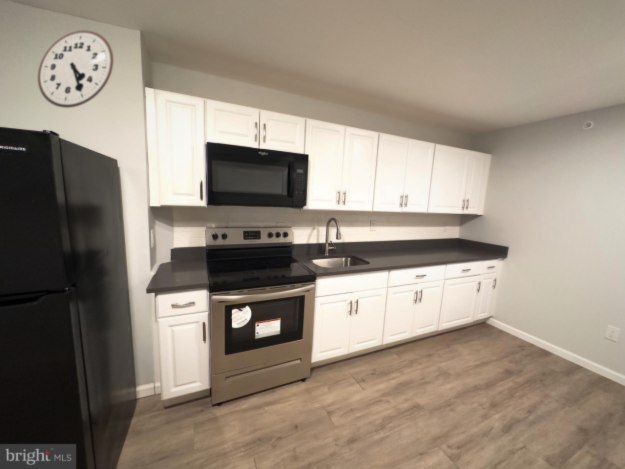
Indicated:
h=4 m=25
